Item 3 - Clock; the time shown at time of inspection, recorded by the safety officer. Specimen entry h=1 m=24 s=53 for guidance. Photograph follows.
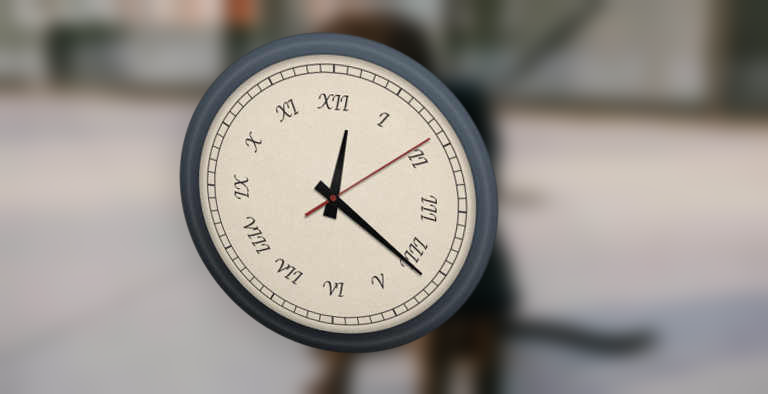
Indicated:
h=12 m=21 s=9
